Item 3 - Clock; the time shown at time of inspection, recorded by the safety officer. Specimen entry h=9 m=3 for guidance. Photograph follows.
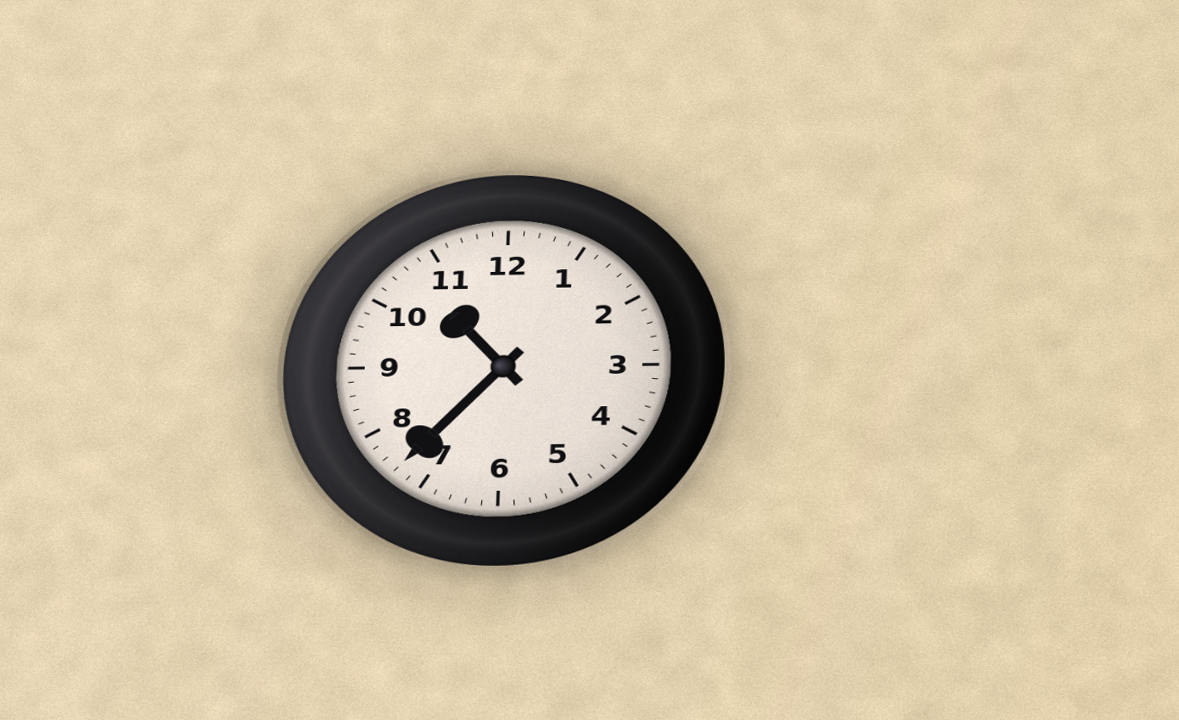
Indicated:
h=10 m=37
